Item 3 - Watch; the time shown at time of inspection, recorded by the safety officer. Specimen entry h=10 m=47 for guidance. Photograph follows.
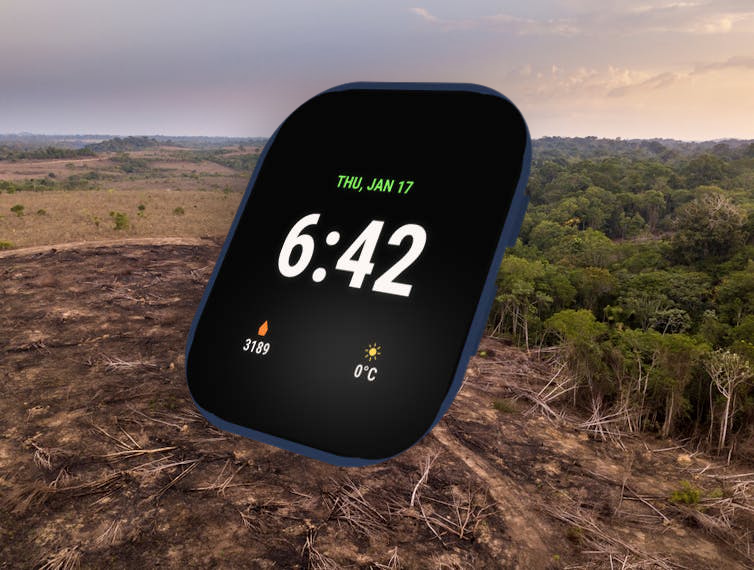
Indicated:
h=6 m=42
